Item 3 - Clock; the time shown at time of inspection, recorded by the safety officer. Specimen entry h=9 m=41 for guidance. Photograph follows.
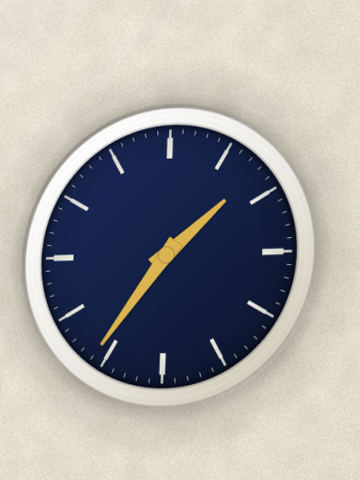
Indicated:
h=1 m=36
